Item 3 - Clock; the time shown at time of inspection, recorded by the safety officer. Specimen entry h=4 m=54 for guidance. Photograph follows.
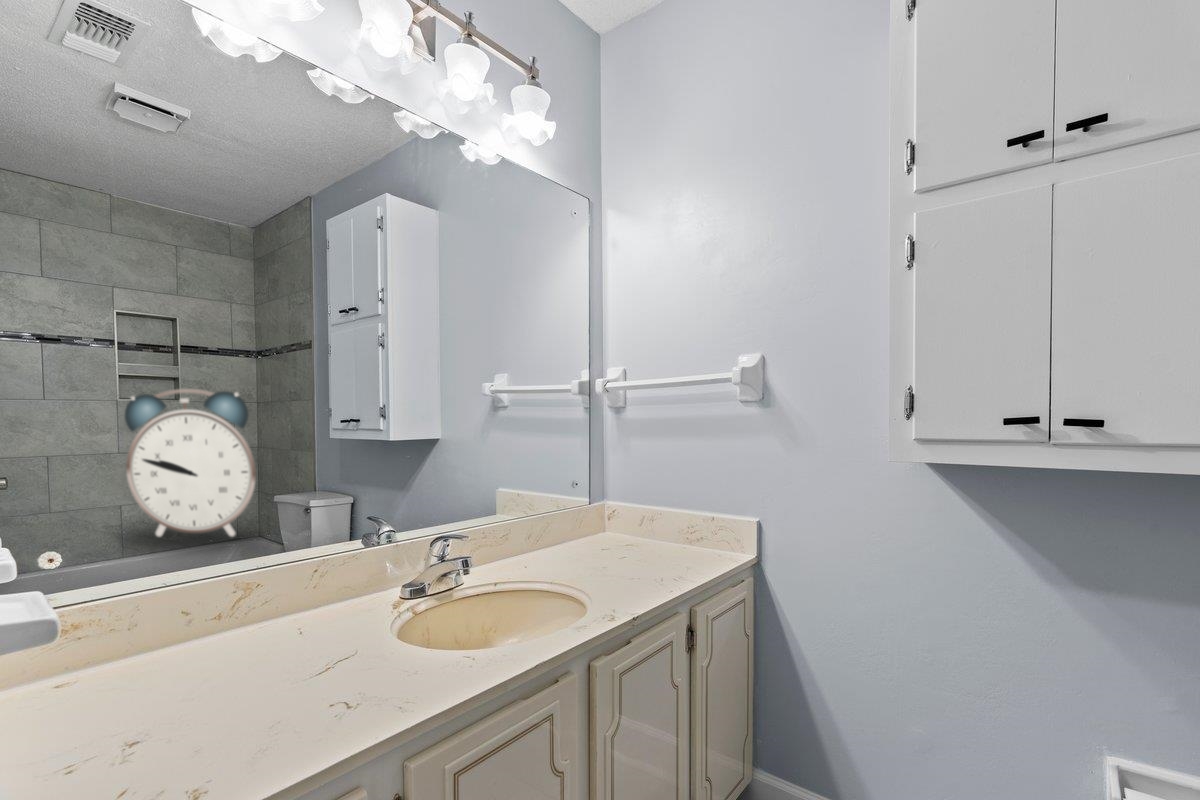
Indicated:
h=9 m=48
